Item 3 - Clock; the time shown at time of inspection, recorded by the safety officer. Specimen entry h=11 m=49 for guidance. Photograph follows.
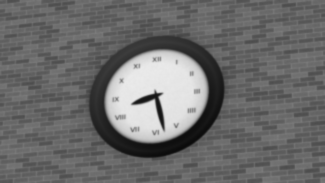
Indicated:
h=8 m=28
